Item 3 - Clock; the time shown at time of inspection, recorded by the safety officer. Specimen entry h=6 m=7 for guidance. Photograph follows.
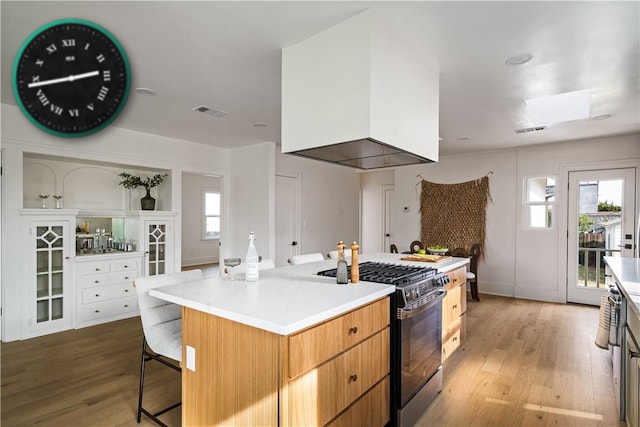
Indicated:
h=2 m=44
